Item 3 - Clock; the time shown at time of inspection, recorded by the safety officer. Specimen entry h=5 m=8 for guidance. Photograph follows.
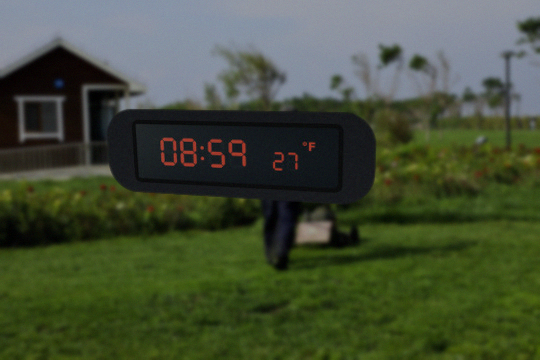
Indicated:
h=8 m=59
